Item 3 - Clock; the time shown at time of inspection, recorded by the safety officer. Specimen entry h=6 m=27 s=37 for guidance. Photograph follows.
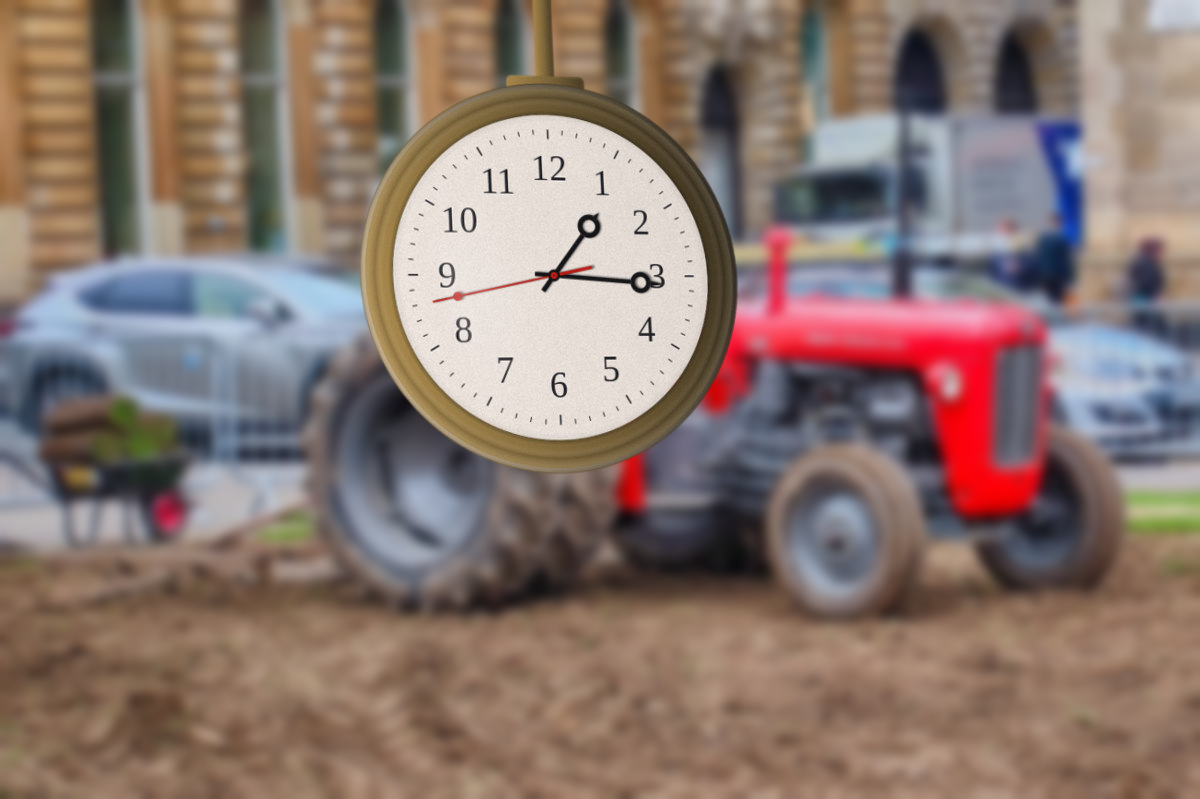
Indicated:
h=1 m=15 s=43
